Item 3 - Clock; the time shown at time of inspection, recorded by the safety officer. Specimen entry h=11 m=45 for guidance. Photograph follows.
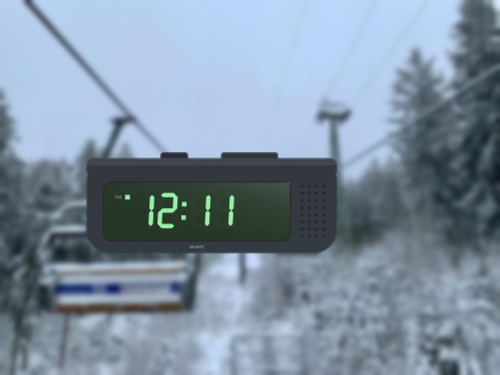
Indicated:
h=12 m=11
